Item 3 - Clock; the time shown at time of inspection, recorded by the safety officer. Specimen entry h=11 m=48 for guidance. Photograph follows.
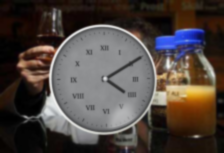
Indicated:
h=4 m=10
